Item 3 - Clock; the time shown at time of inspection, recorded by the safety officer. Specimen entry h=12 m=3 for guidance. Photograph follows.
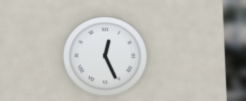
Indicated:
h=12 m=26
